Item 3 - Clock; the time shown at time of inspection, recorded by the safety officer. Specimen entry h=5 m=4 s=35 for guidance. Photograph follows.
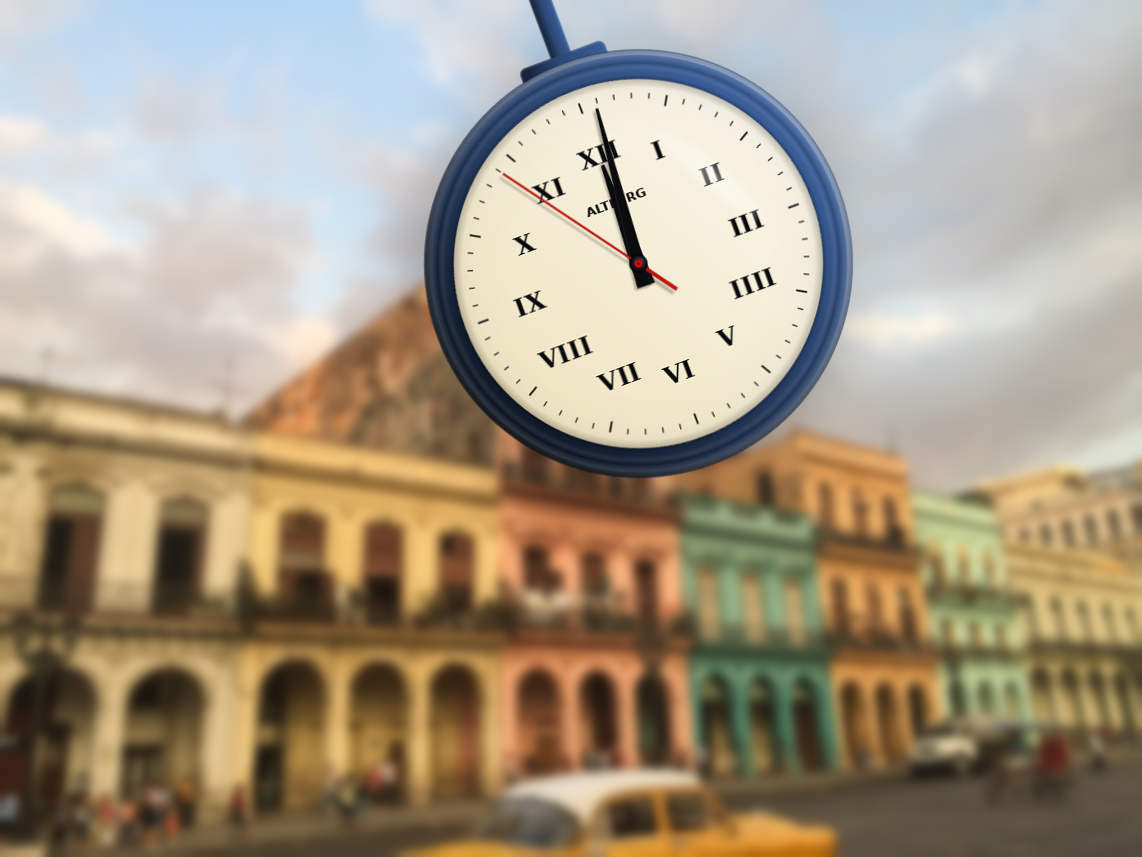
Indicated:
h=12 m=0 s=54
